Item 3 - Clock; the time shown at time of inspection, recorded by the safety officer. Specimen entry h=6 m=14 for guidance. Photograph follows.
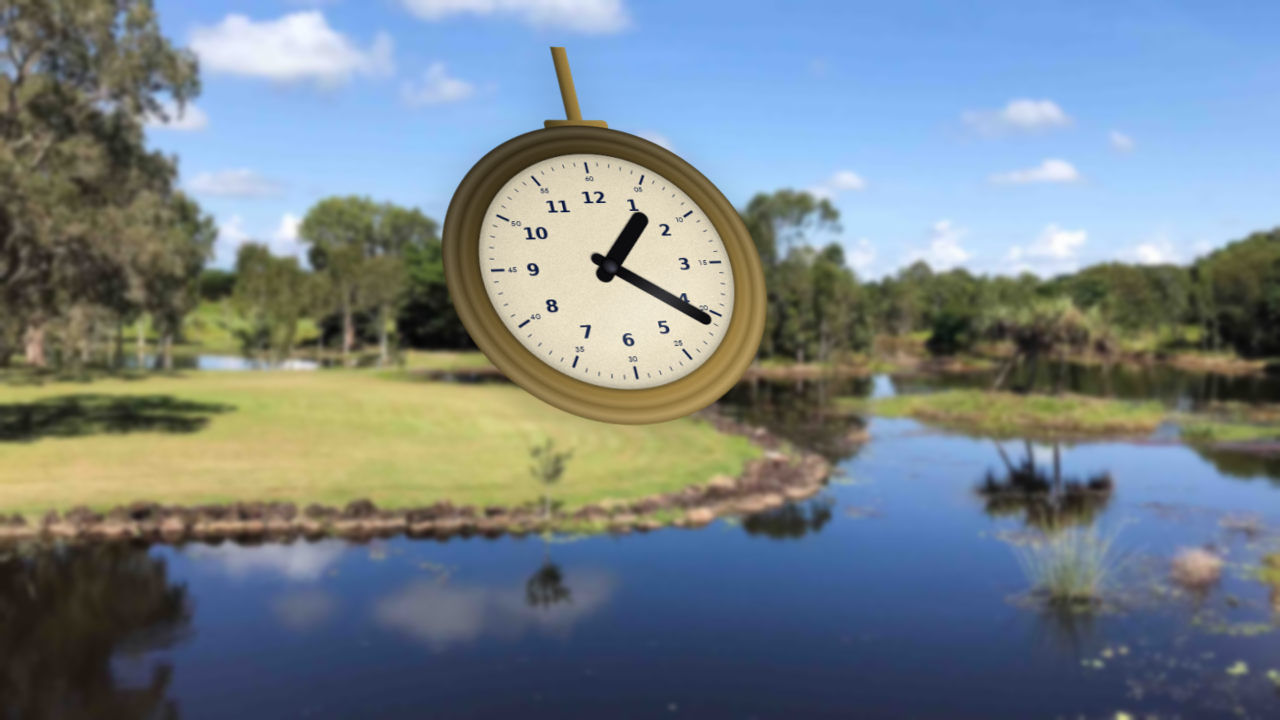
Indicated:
h=1 m=21
